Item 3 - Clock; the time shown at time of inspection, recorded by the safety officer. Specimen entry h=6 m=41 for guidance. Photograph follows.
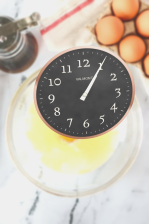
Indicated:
h=1 m=5
